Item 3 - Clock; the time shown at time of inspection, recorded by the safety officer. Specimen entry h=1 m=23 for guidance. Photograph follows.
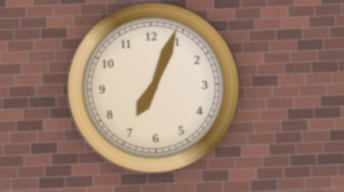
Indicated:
h=7 m=4
